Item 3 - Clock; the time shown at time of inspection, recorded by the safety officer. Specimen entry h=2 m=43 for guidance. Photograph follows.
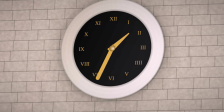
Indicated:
h=1 m=34
